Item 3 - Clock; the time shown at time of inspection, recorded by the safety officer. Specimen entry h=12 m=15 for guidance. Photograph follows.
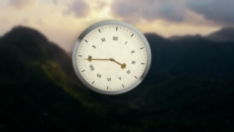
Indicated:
h=3 m=44
